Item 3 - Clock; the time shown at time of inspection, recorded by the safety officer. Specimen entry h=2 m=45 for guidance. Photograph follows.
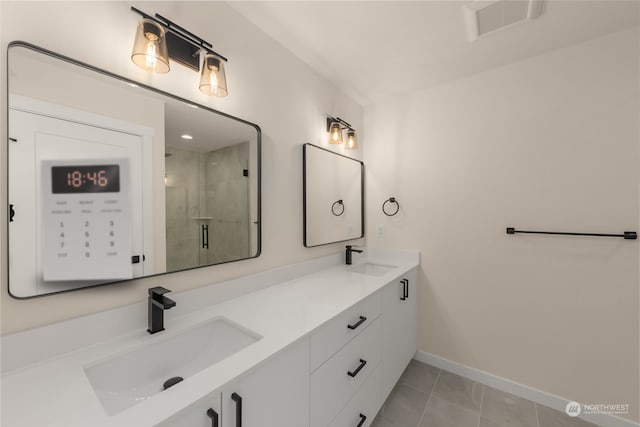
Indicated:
h=18 m=46
